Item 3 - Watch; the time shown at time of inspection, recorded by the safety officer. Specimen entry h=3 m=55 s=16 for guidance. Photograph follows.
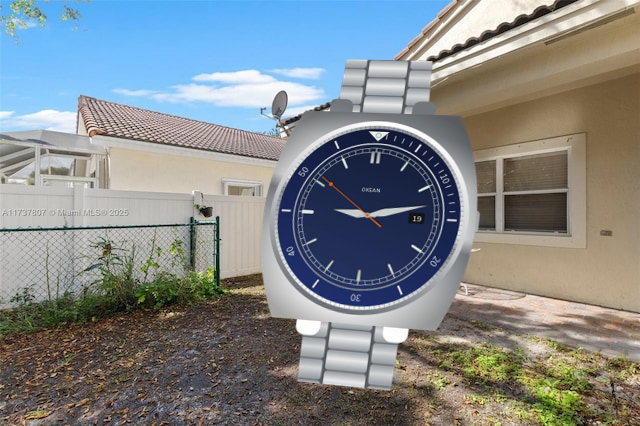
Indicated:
h=9 m=12 s=51
